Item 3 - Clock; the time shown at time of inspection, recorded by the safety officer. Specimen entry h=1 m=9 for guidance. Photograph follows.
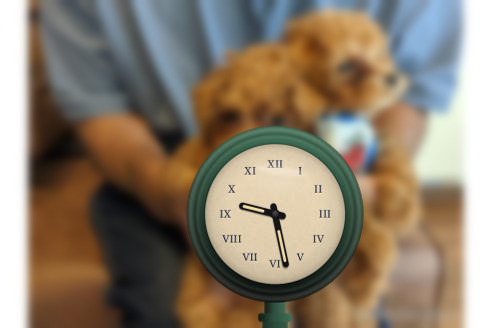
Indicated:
h=9 m=28
